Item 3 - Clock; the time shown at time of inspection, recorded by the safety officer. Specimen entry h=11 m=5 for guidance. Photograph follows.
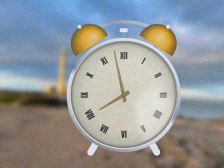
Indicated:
h=7 m=58
